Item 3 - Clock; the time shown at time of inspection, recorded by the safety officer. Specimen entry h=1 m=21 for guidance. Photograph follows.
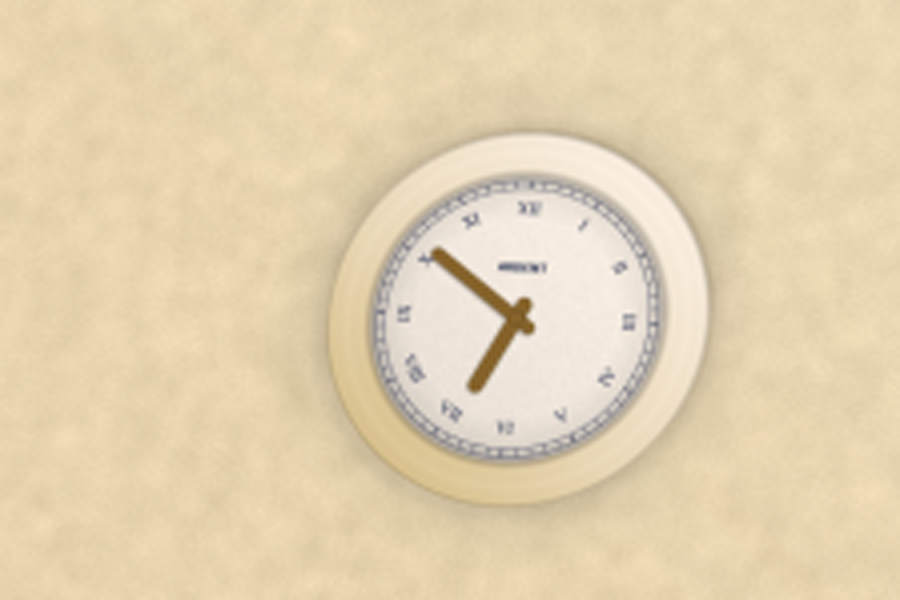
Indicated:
h=6 m=51
